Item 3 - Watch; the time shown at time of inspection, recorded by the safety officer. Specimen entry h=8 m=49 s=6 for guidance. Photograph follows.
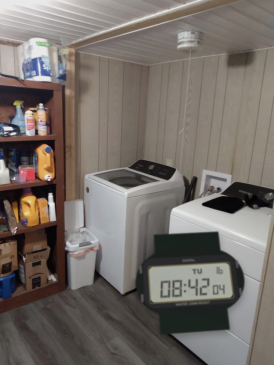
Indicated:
h=8 m=42 s=4
